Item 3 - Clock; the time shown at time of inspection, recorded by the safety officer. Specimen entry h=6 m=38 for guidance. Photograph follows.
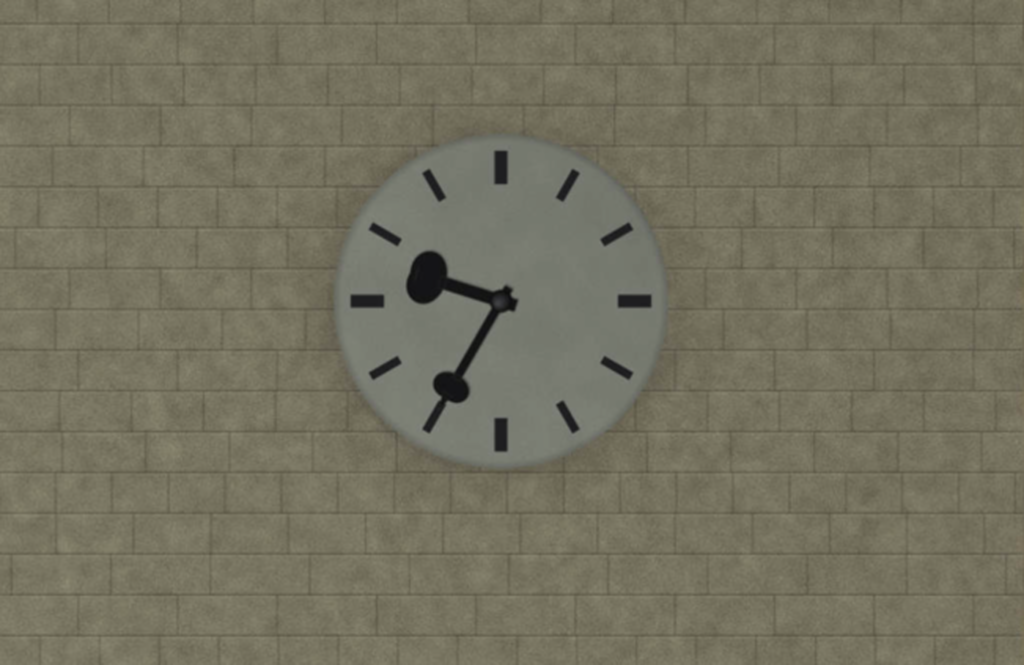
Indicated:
h=9 m=35
